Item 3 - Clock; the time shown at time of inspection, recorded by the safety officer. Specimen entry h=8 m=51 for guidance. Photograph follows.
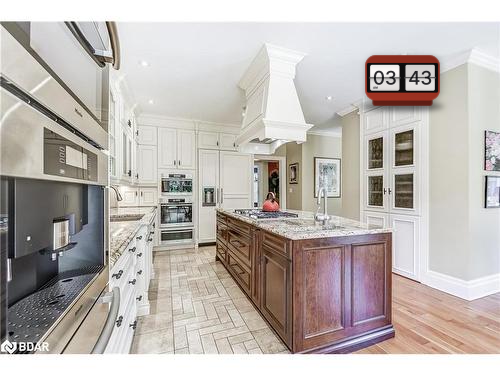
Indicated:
h=3 m=43
